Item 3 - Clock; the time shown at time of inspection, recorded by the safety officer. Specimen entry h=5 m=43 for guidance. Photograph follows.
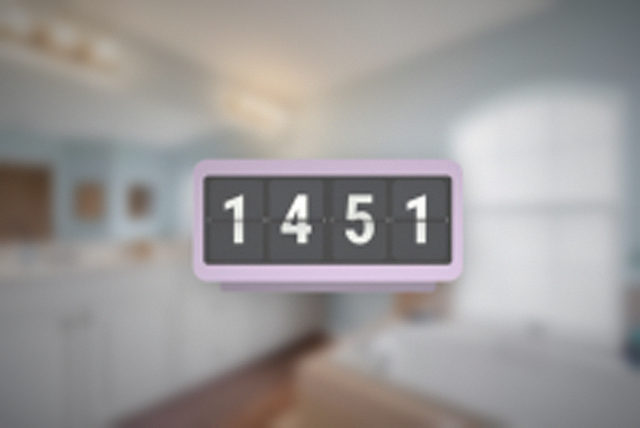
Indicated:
h=14 m=51
